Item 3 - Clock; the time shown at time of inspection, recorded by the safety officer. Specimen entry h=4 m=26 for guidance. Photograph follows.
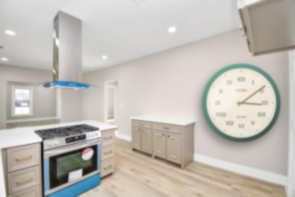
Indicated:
h=3 m=9
